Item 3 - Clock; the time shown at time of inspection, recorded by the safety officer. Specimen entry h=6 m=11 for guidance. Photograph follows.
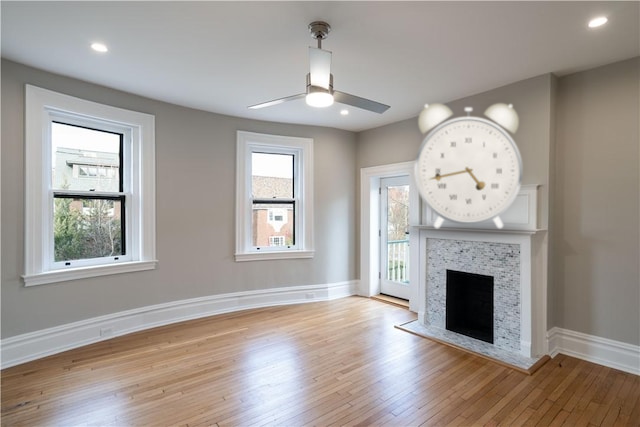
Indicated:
h=4 m=43
